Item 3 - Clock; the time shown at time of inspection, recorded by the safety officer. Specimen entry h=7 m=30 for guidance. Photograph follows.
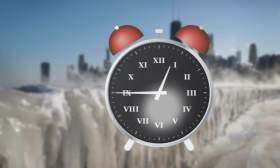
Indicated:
h=12 m=45
